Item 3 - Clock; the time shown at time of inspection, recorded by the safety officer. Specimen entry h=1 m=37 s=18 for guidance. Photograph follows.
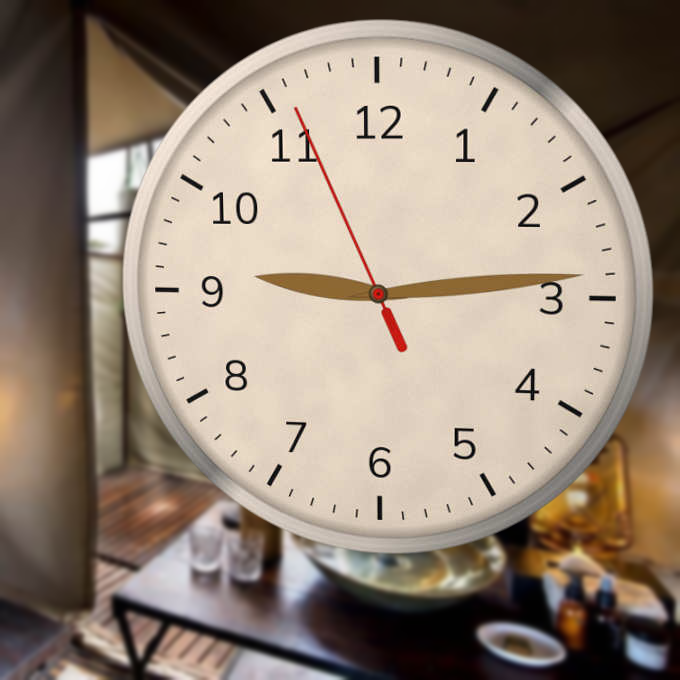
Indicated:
h=9 m=13 s=56
